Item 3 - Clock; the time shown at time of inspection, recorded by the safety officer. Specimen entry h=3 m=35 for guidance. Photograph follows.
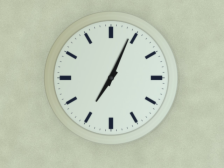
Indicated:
h=7 m=4
